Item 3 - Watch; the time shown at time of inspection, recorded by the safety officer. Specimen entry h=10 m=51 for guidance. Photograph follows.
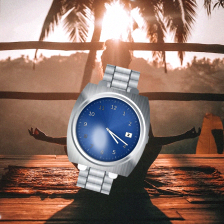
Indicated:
h=4 m=19
